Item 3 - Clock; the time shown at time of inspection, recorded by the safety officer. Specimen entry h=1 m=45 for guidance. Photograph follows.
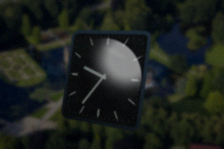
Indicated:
h=9 m=36
